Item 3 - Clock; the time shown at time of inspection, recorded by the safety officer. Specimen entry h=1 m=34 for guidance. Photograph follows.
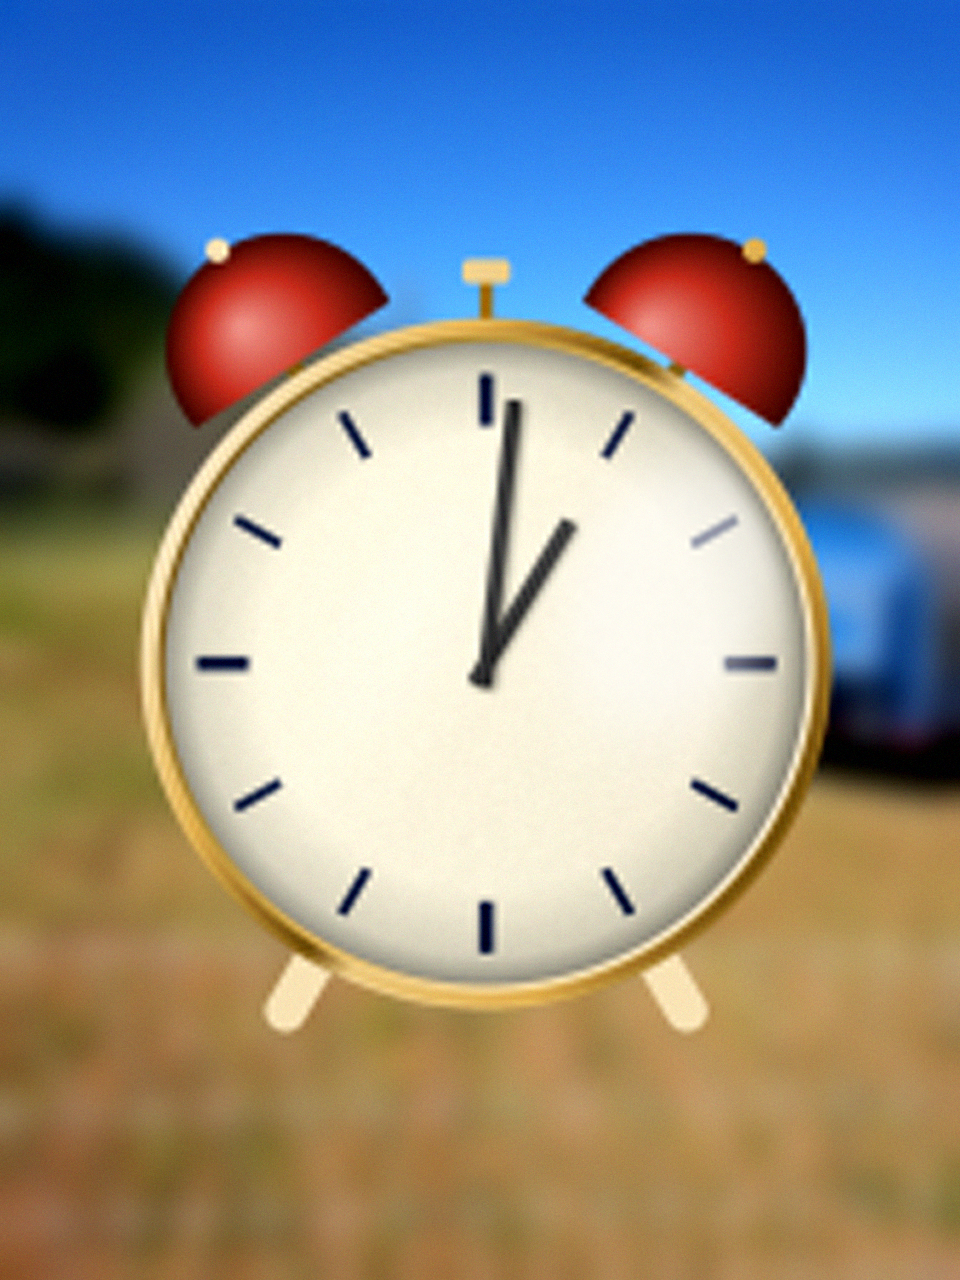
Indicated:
h=1 m=1
